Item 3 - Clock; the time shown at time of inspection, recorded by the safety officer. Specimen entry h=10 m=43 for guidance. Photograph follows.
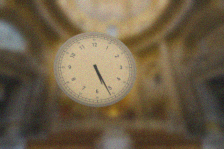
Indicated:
h=5 m=26
